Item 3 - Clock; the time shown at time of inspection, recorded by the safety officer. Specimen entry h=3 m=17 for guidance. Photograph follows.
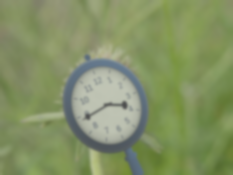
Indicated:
h=3 m=44
